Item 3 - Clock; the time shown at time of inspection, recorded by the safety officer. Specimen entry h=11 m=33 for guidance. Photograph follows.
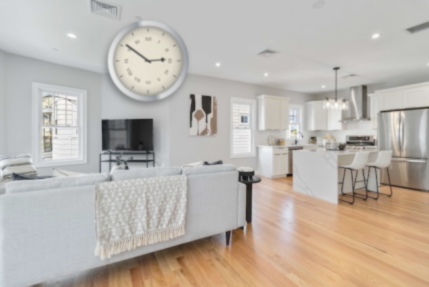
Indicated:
h=2 m=51
